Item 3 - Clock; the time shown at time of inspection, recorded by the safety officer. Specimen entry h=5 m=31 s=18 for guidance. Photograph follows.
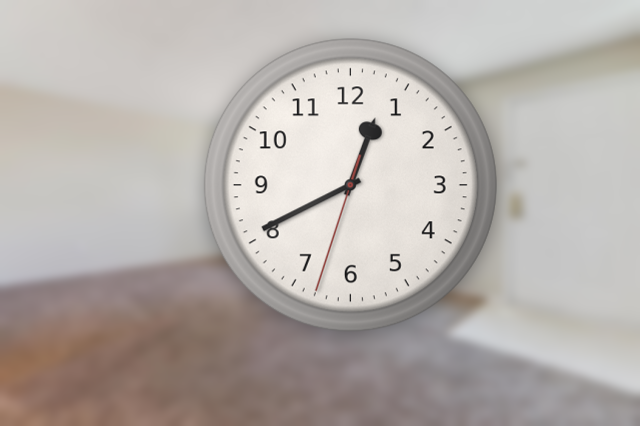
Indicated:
h=12 m=40 s=33
